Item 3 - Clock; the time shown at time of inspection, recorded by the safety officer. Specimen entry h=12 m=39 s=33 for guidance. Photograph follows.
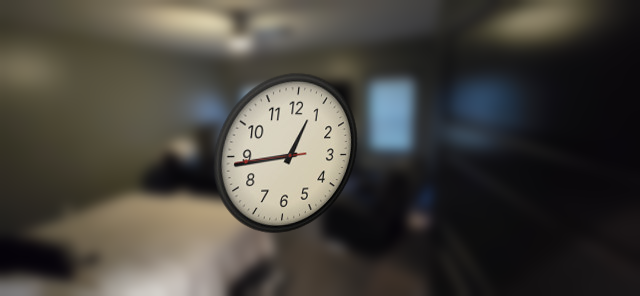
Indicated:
h=12 m=43 s=44
